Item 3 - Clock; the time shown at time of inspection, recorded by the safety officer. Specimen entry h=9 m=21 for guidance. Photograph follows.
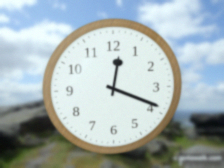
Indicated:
h=12 m=19
